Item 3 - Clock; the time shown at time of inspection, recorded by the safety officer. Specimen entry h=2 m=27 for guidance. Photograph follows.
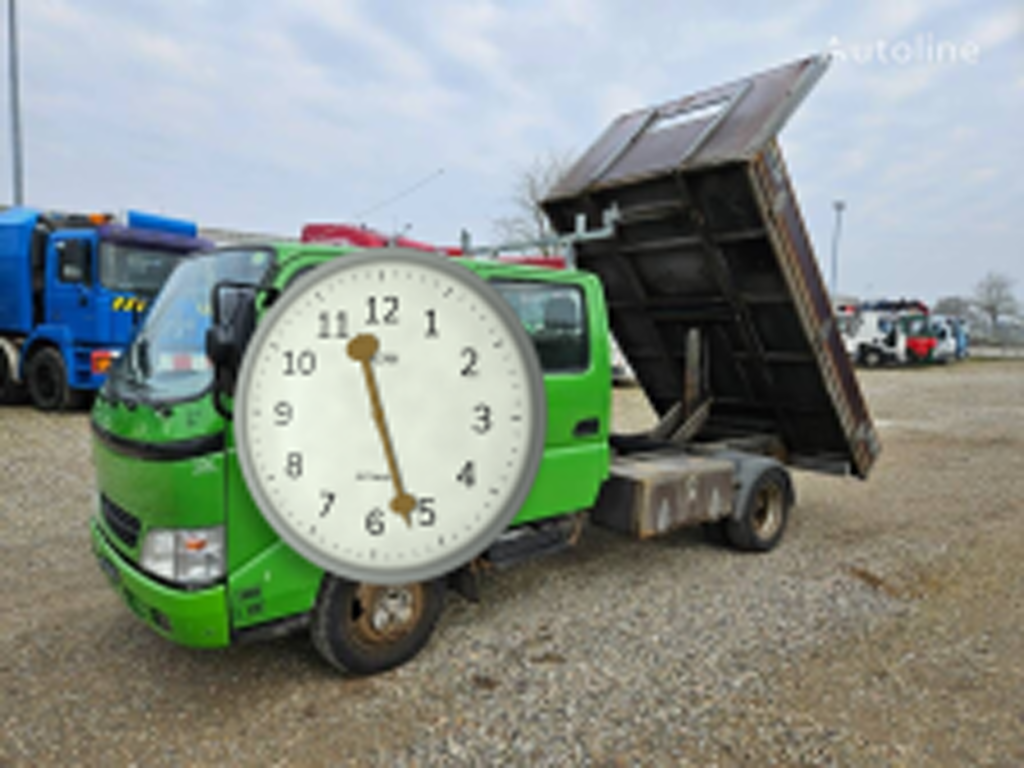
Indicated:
h=11 m=27
